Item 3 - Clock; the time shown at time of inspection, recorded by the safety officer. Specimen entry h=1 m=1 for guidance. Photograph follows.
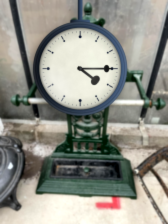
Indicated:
h=4 m=15
